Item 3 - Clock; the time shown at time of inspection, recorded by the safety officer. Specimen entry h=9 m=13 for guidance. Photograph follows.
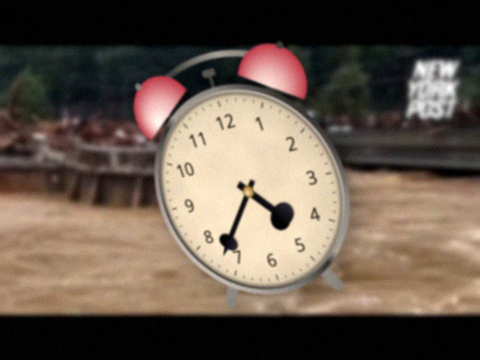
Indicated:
h=4 m=37
